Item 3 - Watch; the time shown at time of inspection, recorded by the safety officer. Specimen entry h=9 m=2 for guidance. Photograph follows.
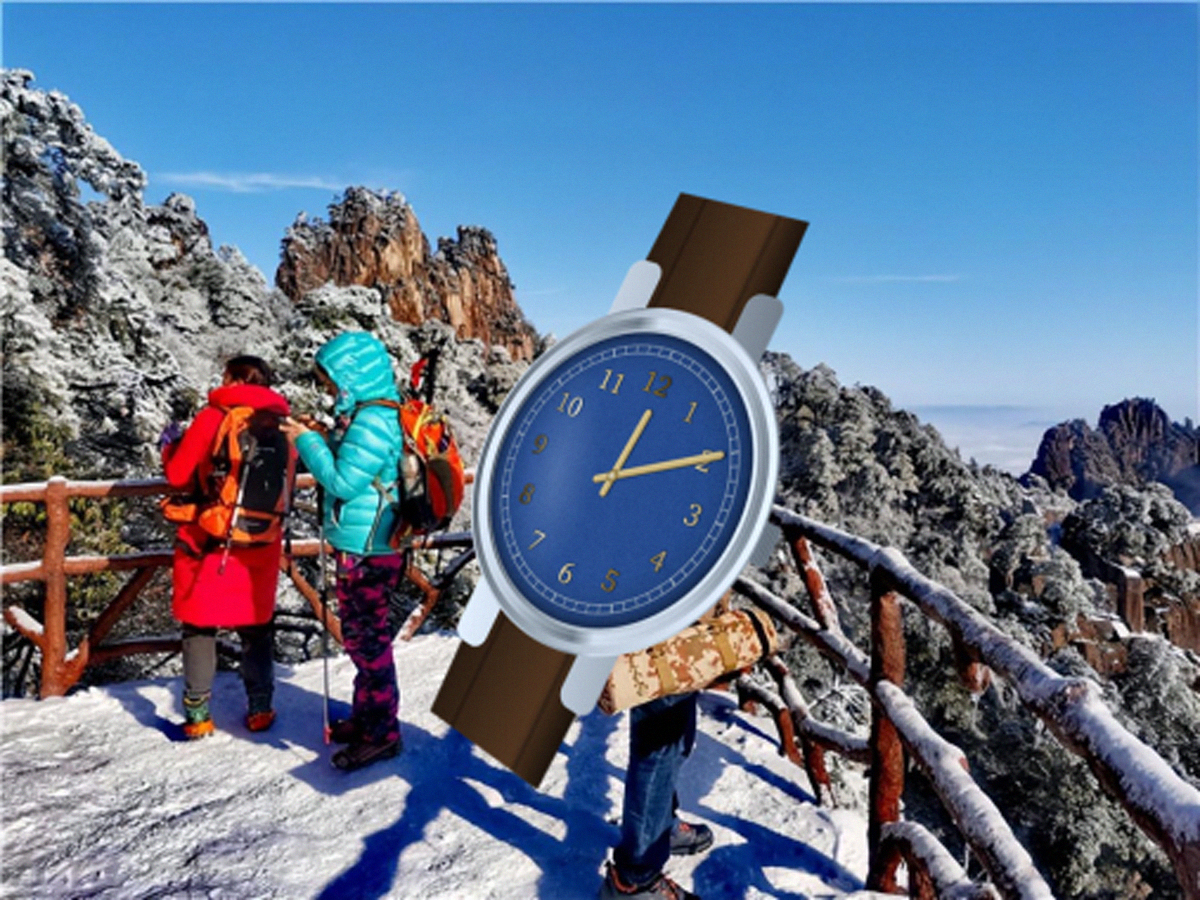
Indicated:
h=12 m=10
